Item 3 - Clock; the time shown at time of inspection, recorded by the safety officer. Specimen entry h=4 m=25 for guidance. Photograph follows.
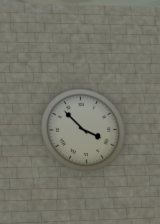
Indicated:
h=3 m=53
